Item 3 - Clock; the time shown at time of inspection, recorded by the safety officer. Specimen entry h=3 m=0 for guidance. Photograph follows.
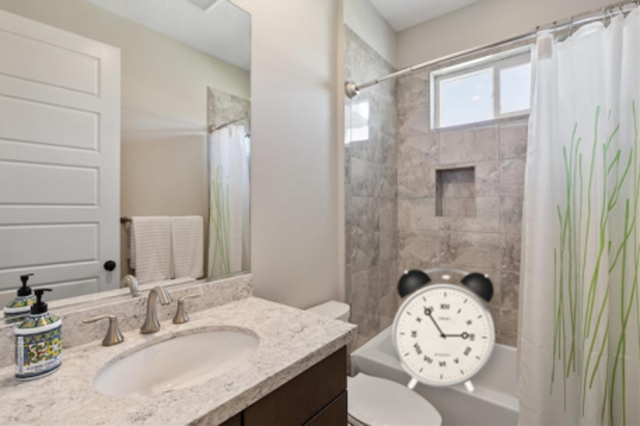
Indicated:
h=2 m=54
